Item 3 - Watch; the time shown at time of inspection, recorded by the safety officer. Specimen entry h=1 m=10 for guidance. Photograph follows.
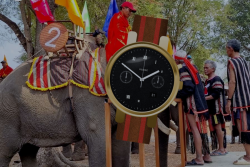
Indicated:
h=1 m=50
